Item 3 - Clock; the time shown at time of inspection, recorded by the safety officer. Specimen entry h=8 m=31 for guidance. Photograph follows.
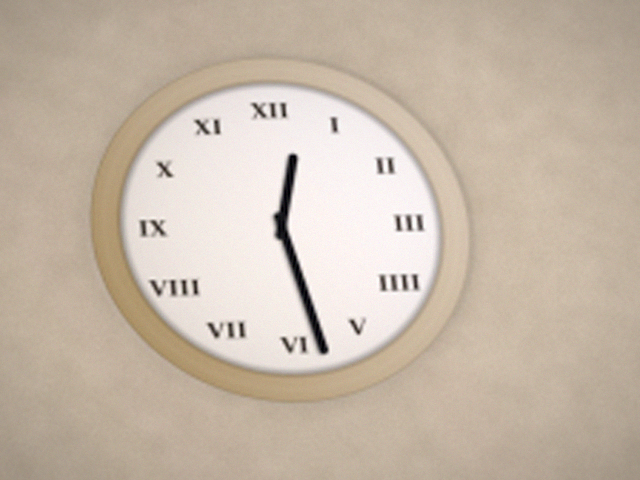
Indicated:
h=12 m=28
